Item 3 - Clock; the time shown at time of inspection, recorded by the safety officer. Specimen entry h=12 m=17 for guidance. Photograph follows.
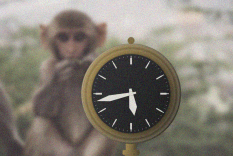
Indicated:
h=5 m=43
